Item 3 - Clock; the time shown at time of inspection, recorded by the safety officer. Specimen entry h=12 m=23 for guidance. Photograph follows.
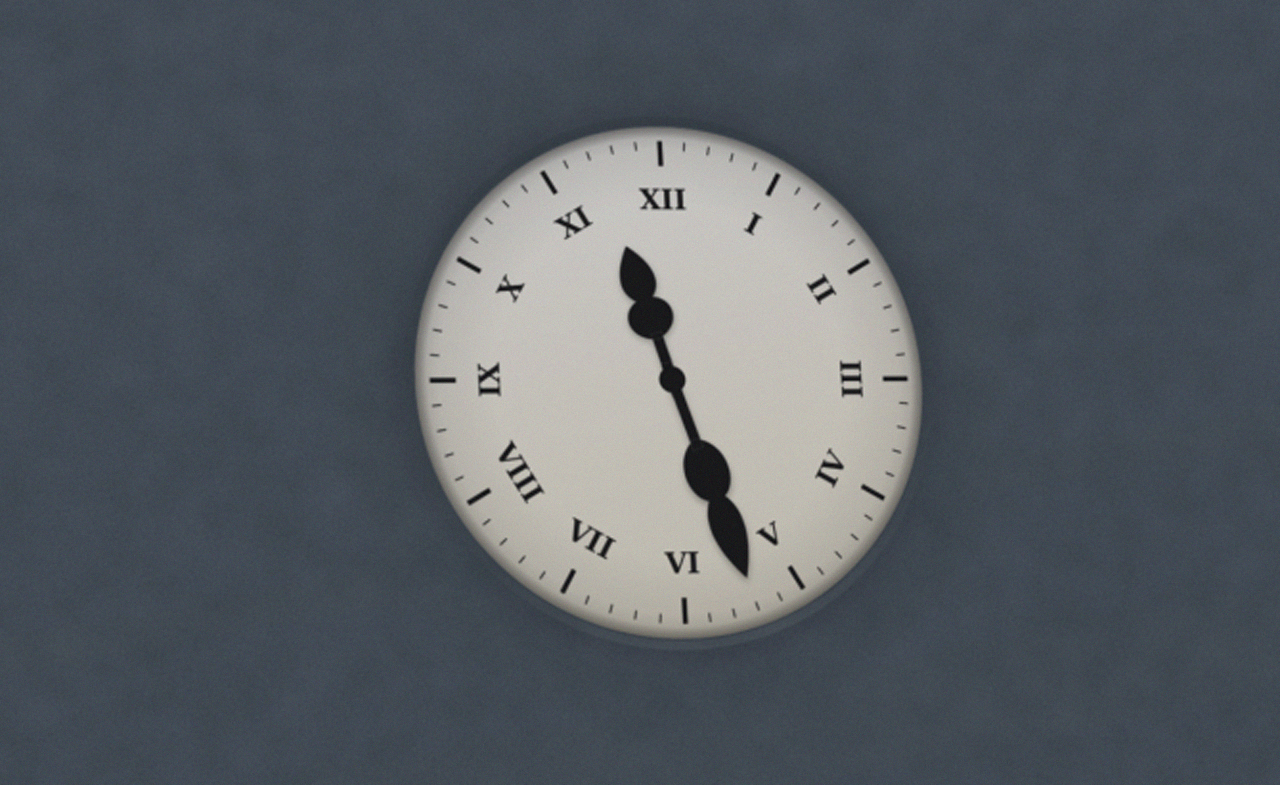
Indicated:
h=11 m=27
